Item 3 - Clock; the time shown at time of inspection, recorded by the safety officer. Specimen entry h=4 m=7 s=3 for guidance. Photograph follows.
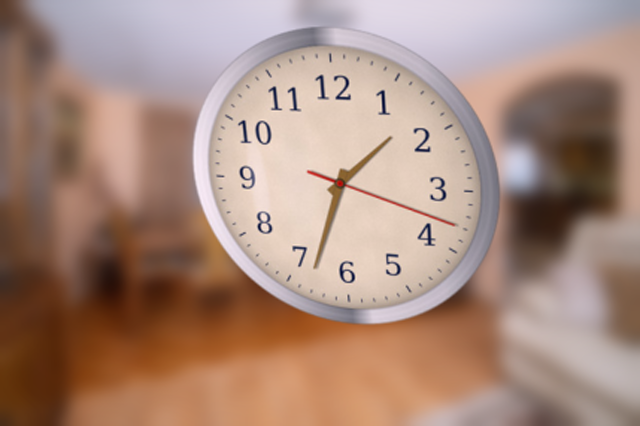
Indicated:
h=1 m=33 s=18
